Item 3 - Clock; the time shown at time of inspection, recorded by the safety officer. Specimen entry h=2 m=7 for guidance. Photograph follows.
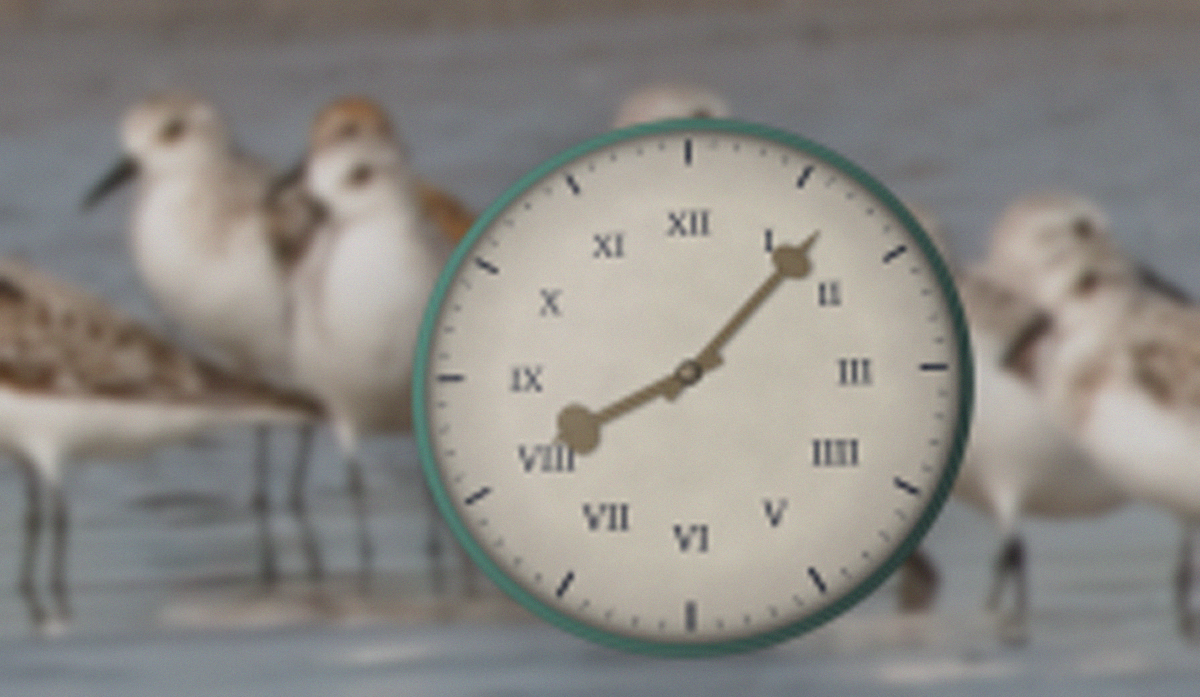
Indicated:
h=8 m=7
